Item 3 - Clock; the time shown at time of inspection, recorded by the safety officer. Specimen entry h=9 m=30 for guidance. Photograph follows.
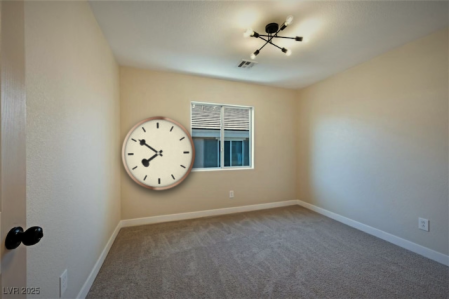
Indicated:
h=7 m=51
